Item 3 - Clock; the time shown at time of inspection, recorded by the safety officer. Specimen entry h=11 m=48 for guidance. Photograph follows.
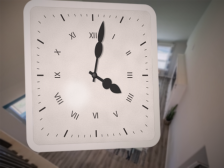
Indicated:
h=4 m=2
